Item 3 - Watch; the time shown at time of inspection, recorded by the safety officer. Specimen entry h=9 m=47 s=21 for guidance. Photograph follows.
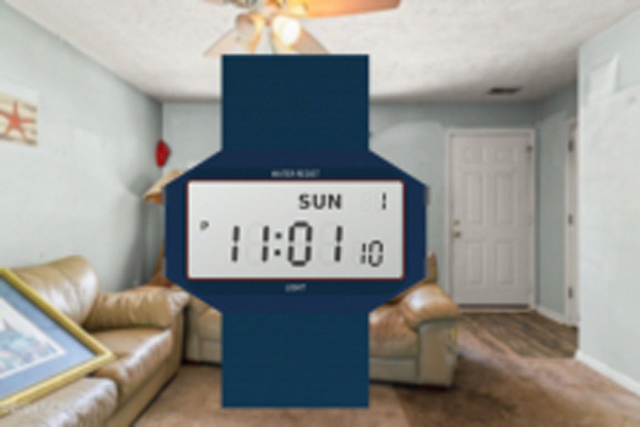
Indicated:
h=11 m=1 s=10
